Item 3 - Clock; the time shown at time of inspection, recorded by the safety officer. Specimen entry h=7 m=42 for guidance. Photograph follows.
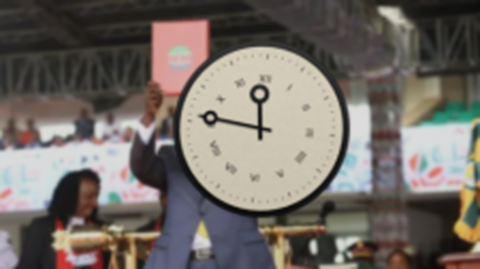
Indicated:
h=11 m=46
